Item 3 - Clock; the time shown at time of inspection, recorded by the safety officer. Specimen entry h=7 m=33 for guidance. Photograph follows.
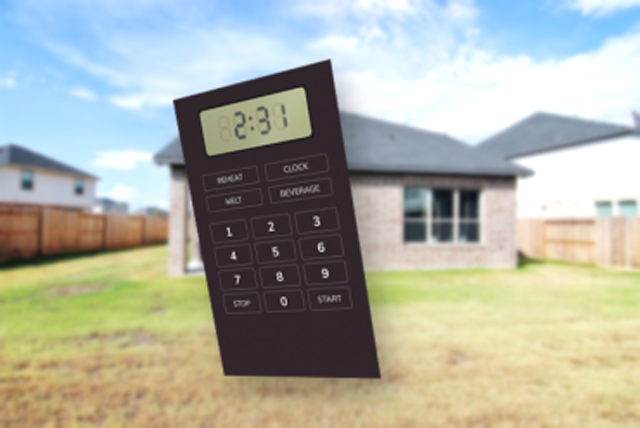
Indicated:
h=2 m=31
